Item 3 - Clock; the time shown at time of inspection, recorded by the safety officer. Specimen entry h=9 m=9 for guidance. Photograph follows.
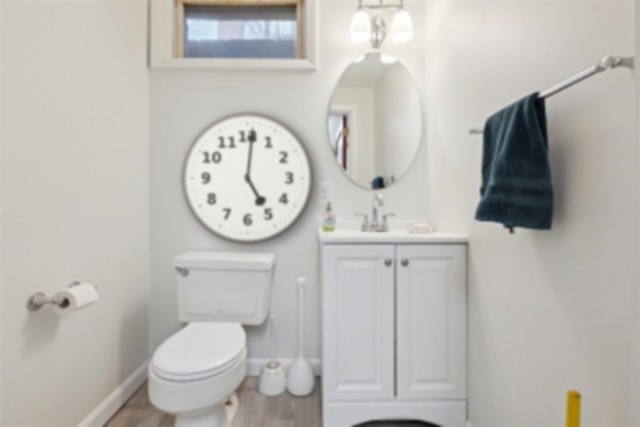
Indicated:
h=5 m=1
